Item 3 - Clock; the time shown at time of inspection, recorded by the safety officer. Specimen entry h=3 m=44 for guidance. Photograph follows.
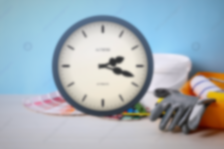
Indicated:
h=2 m=18
